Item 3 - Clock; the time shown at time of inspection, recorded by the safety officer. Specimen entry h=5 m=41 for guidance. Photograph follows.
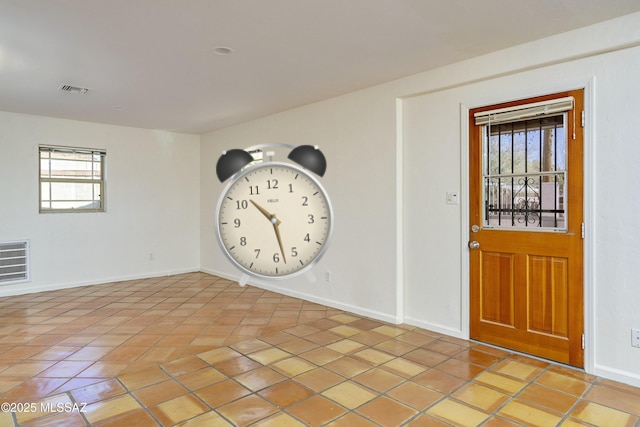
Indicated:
h=10 m=28
